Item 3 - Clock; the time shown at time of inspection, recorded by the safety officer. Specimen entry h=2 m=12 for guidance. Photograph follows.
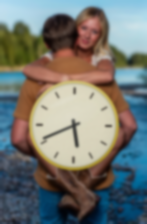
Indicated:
h=5 m=41
